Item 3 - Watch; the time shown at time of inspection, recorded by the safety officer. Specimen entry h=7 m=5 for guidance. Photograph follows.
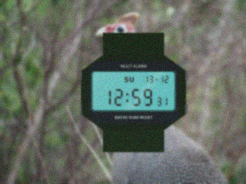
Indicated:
h=12 m=59
